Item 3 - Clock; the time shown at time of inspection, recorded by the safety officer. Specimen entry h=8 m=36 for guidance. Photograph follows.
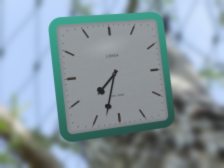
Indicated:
h=7 m=33
